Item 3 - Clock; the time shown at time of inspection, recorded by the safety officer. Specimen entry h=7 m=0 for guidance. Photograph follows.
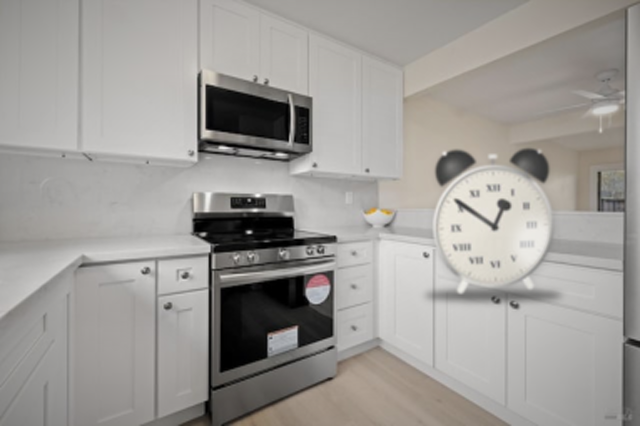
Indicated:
h=12 m=51
